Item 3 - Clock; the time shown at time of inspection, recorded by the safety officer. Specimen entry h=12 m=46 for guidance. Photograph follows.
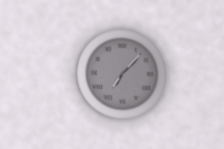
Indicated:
h=7 m=7
